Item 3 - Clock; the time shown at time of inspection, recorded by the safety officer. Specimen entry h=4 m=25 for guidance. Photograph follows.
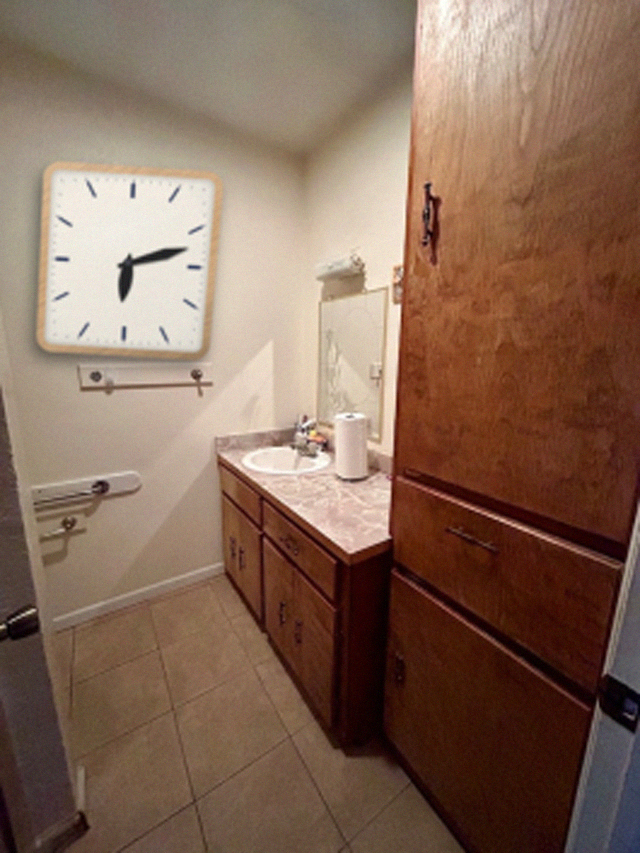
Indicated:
h=6 m=12
